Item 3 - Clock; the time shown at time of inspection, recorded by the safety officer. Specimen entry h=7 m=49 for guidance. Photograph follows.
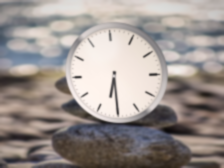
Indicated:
h=6 m=30
